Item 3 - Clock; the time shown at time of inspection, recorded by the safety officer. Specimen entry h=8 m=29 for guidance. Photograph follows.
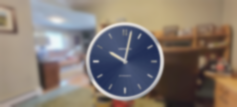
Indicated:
h=10 m=2
